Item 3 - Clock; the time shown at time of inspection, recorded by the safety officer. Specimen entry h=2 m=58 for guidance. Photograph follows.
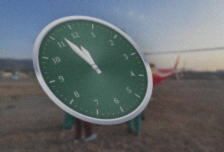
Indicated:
h=11 m=57
